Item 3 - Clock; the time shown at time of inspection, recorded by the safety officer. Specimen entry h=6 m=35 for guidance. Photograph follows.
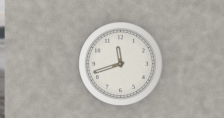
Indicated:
h=11 m=42
